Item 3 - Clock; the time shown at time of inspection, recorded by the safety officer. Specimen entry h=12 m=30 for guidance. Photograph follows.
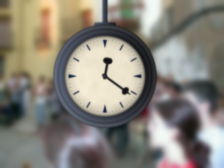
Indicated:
h=12 m=21
